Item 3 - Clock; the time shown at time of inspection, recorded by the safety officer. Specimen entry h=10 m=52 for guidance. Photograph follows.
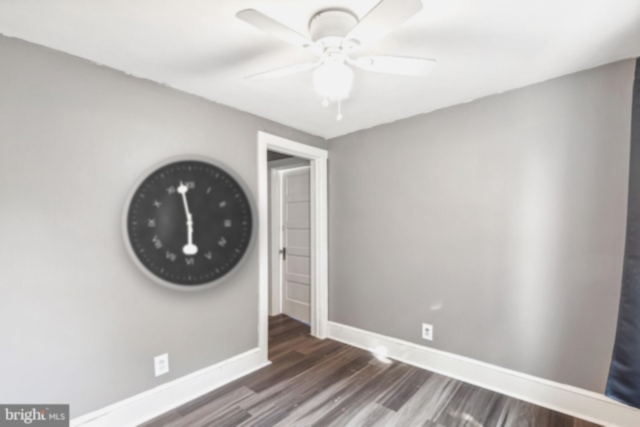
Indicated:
h=5 m=58
